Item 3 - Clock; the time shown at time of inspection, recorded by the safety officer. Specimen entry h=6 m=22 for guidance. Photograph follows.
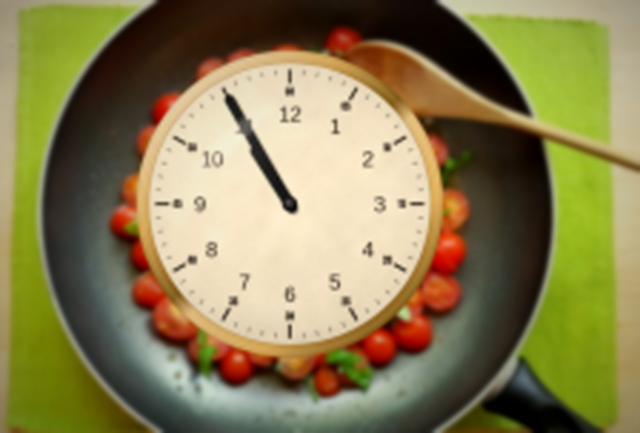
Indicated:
h=10 m=55
